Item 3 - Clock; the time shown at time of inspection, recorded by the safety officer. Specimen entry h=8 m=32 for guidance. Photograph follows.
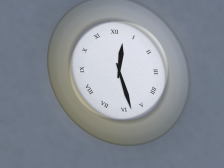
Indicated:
h=12 m=28
